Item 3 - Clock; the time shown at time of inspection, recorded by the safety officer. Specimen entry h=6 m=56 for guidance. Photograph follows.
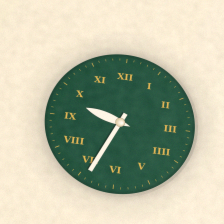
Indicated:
h=9 m=34
